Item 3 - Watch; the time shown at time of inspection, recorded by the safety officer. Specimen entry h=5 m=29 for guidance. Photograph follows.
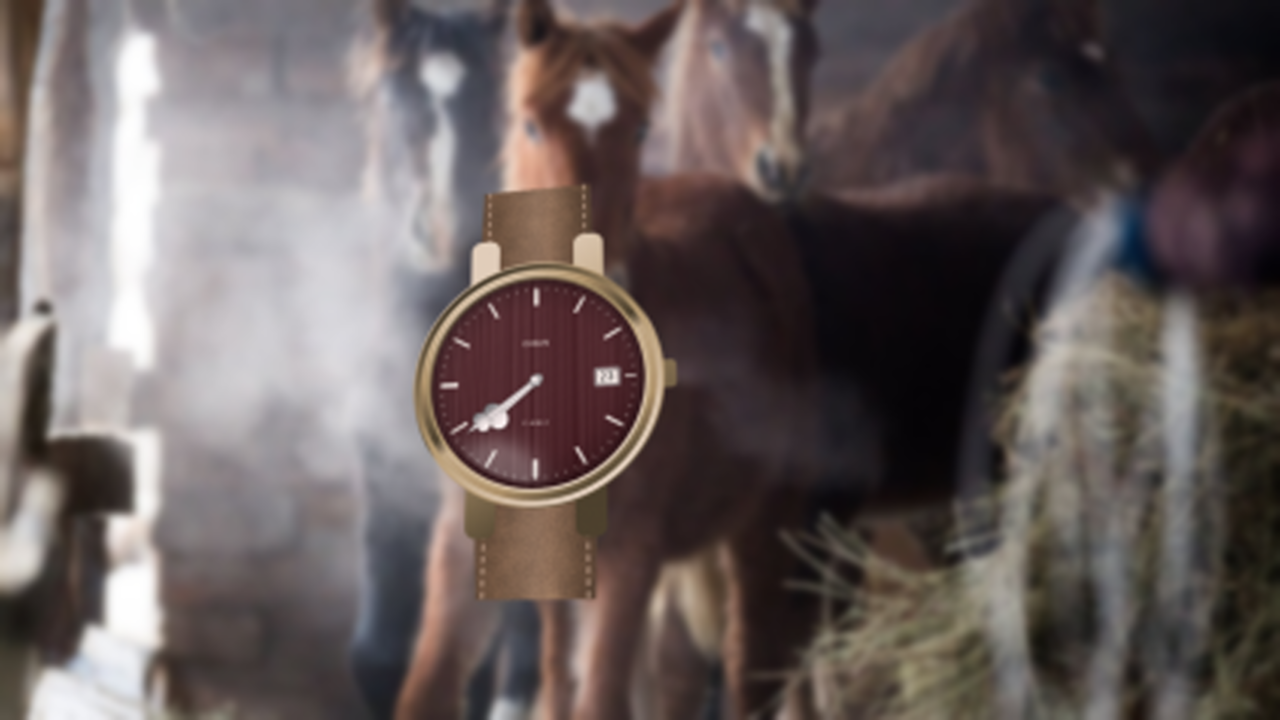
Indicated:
h=7 m=39
